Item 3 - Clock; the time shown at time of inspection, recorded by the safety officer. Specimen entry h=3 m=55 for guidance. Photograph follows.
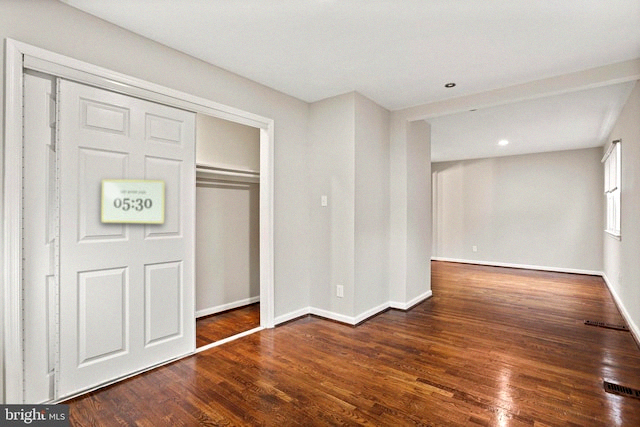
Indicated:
h=5 m=30
